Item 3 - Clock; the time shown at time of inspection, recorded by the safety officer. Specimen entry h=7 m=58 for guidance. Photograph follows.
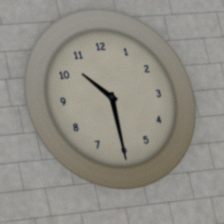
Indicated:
h=10 m=30
